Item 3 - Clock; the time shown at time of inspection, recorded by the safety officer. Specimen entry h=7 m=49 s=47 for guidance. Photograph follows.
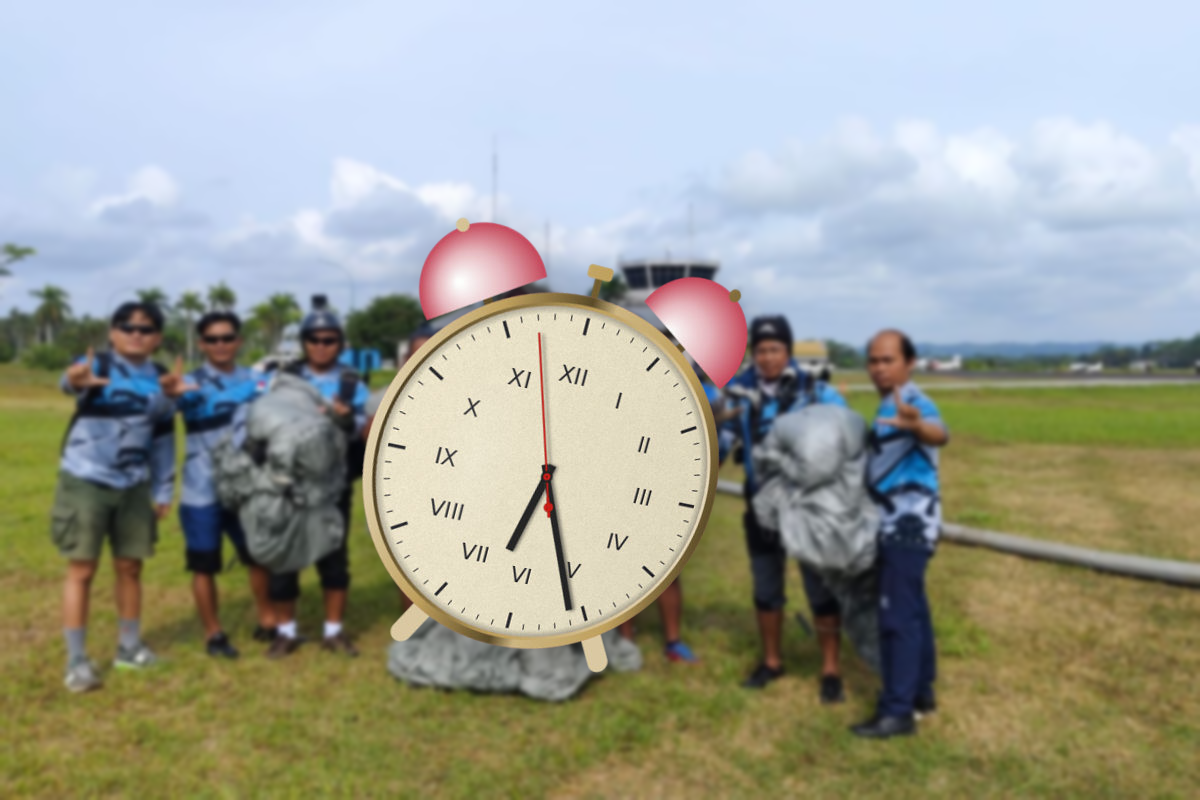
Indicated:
h=6 m=25 s=57
